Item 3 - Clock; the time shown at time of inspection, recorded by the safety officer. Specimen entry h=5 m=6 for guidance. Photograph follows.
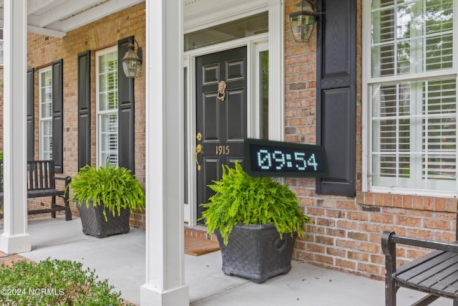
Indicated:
h=9 m=54
